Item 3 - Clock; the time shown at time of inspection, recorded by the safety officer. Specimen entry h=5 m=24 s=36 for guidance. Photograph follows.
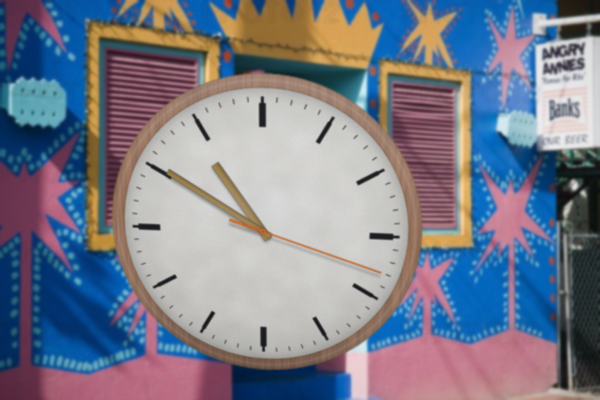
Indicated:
h=10 m=50 s=18
